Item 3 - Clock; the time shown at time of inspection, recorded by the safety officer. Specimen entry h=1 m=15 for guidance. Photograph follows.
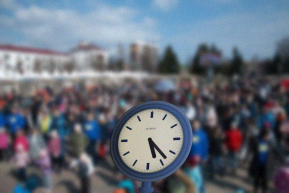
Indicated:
h=5 m=23
